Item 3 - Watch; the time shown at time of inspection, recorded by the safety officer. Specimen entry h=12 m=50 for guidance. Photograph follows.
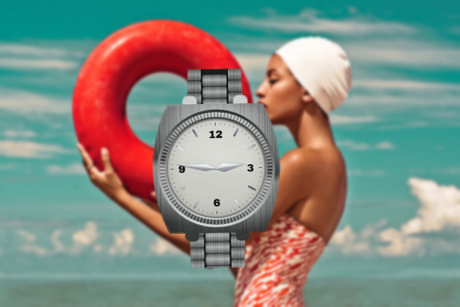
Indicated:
h=2 m=46
